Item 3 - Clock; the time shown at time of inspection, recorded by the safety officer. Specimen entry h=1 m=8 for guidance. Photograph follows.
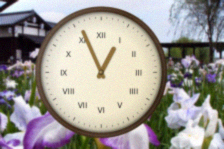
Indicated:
h=12 m=56
